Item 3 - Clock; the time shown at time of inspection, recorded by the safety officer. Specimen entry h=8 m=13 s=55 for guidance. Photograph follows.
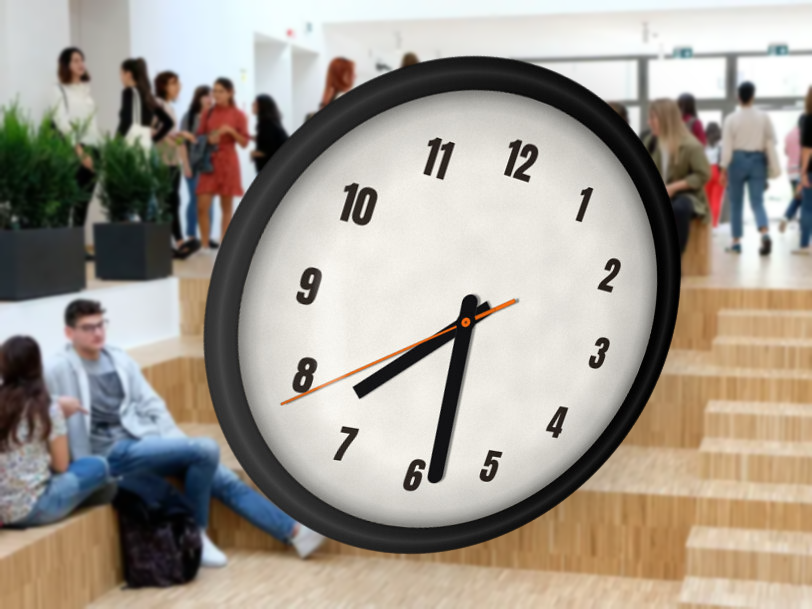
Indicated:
h=7 m=28 s=39
